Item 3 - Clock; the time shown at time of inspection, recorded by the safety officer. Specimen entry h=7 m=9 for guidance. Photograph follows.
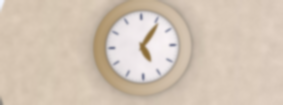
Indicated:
h=5 m=6
